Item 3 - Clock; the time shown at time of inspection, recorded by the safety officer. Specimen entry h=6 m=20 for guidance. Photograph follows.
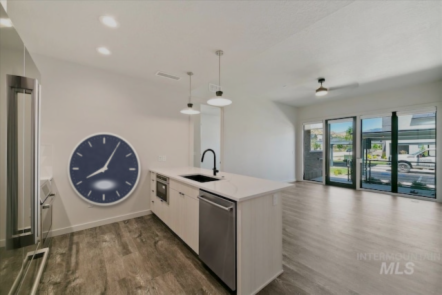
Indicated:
h=8 m=5
